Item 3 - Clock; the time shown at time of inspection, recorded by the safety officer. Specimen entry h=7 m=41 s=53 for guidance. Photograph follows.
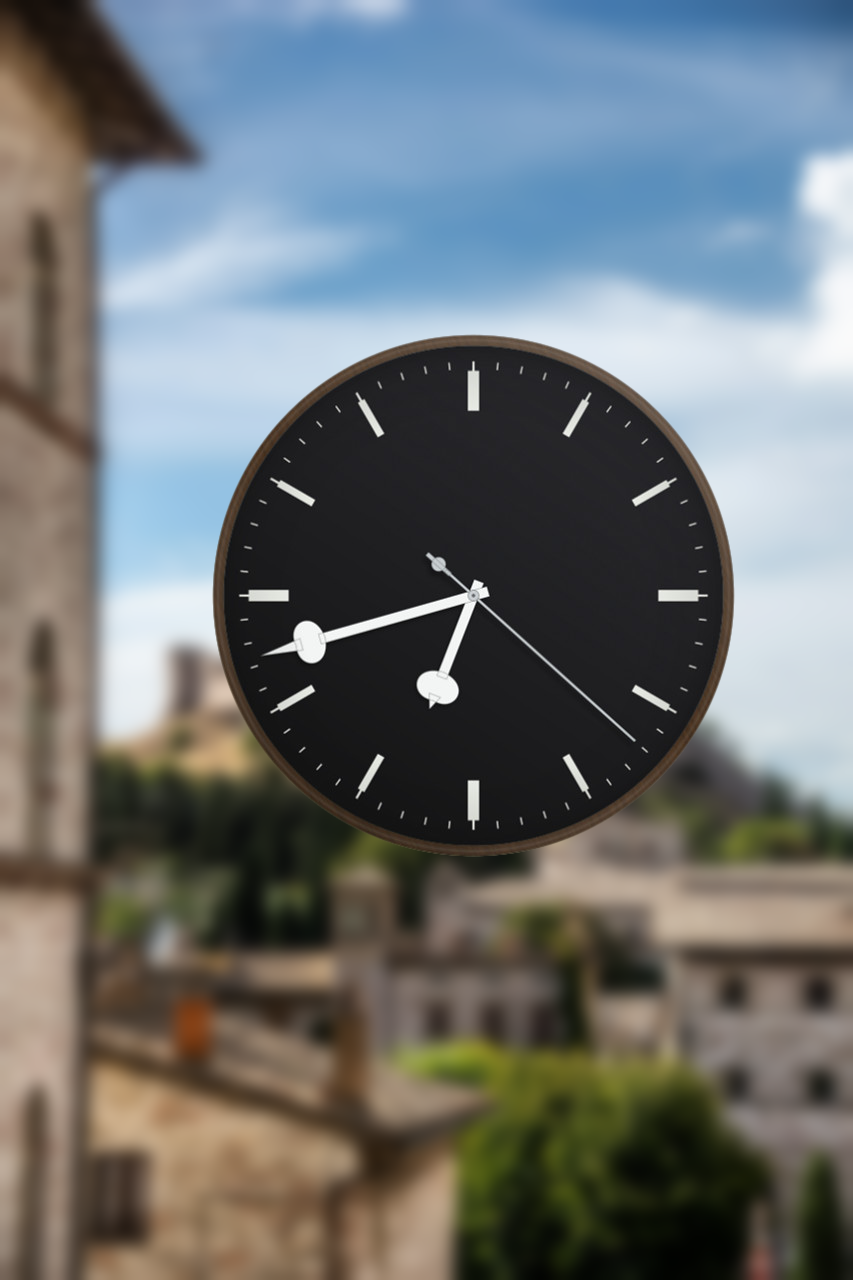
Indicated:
h=6 m=42 s=22
